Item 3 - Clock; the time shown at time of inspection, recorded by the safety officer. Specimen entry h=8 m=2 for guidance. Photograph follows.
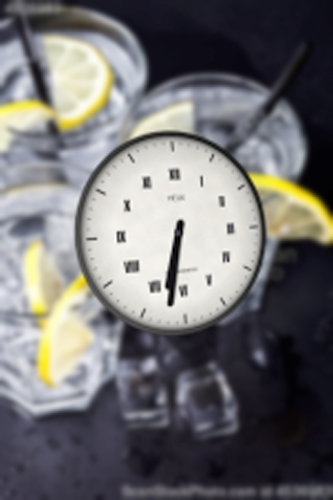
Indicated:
h=6 m=32
